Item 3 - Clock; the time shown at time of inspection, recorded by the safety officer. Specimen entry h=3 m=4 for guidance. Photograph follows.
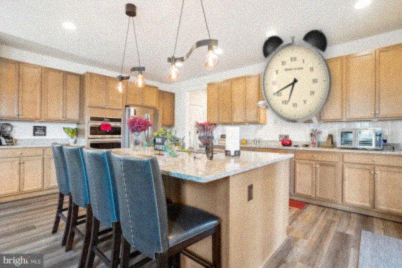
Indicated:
h=6 m=41
